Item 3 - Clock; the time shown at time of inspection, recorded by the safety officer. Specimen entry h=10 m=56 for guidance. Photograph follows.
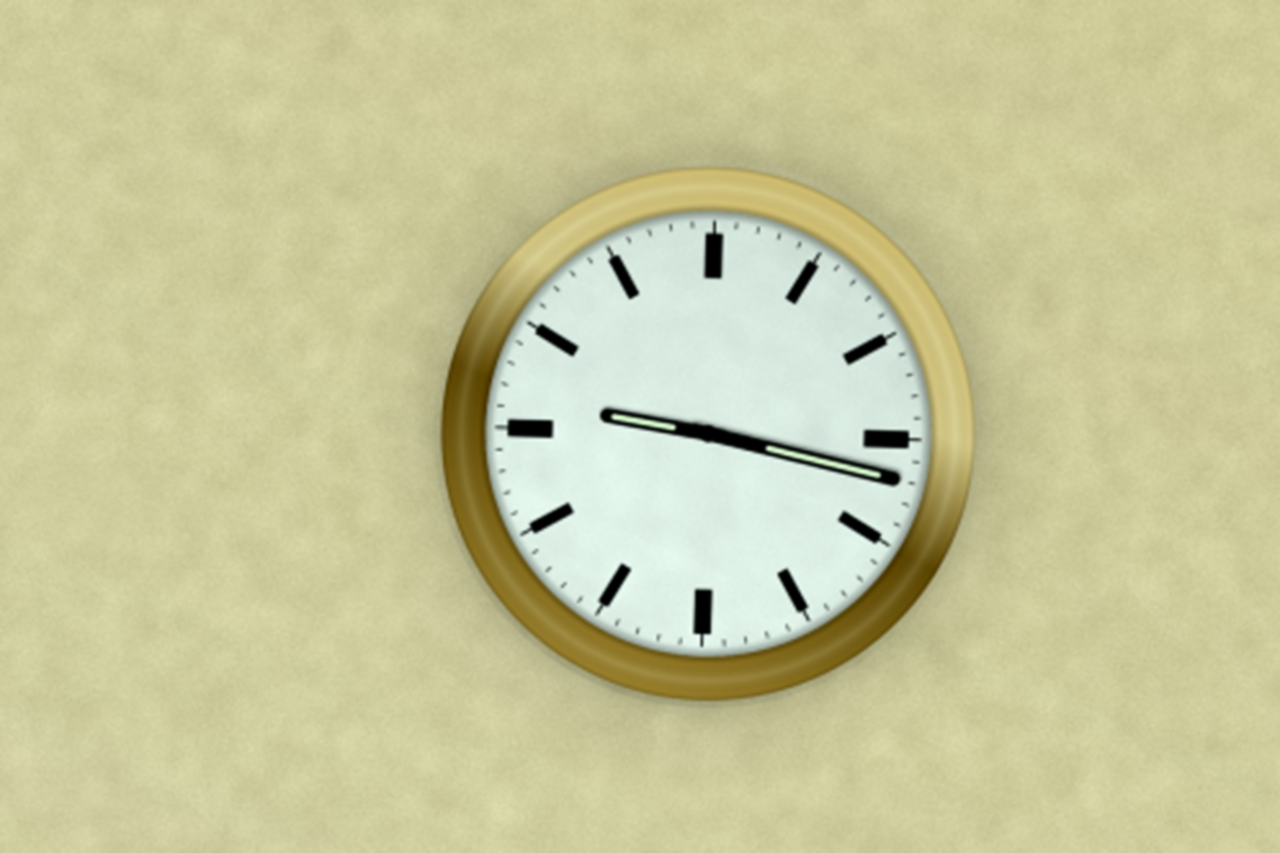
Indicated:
h=9 m=17
